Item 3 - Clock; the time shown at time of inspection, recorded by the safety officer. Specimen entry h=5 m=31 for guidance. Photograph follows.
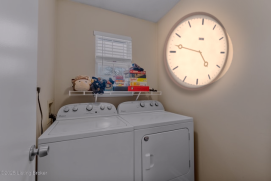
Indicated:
h=4 m=47
